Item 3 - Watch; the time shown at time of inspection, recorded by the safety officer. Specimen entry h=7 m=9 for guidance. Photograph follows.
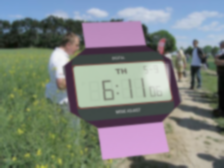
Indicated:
h=6 m=11
